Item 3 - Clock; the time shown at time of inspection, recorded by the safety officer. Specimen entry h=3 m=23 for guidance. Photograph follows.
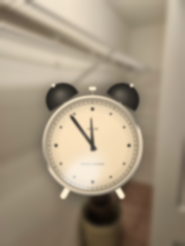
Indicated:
h=11 m=54
